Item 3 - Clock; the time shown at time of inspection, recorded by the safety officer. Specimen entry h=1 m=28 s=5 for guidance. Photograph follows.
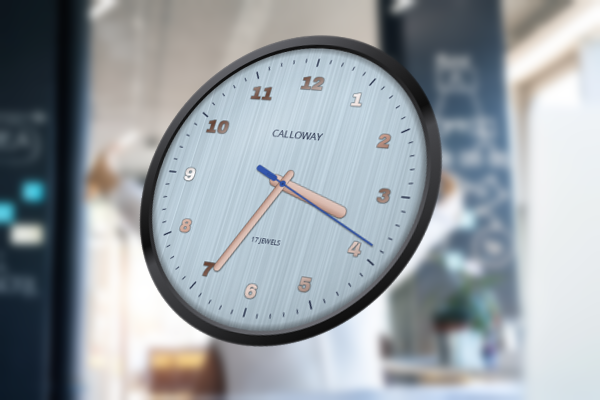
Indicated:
h=3 m=34 s=19
